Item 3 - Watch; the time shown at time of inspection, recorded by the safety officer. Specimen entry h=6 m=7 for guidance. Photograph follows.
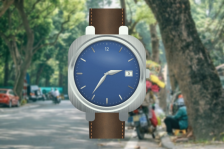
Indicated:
h=2 m=36
